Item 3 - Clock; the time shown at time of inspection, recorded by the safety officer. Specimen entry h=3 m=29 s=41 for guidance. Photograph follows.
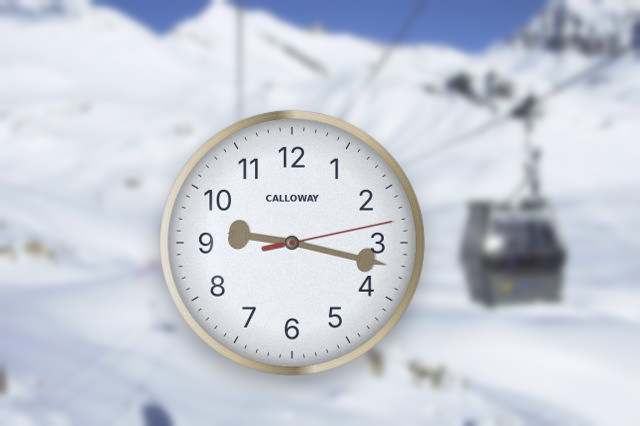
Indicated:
h=9 m=17 s=13
